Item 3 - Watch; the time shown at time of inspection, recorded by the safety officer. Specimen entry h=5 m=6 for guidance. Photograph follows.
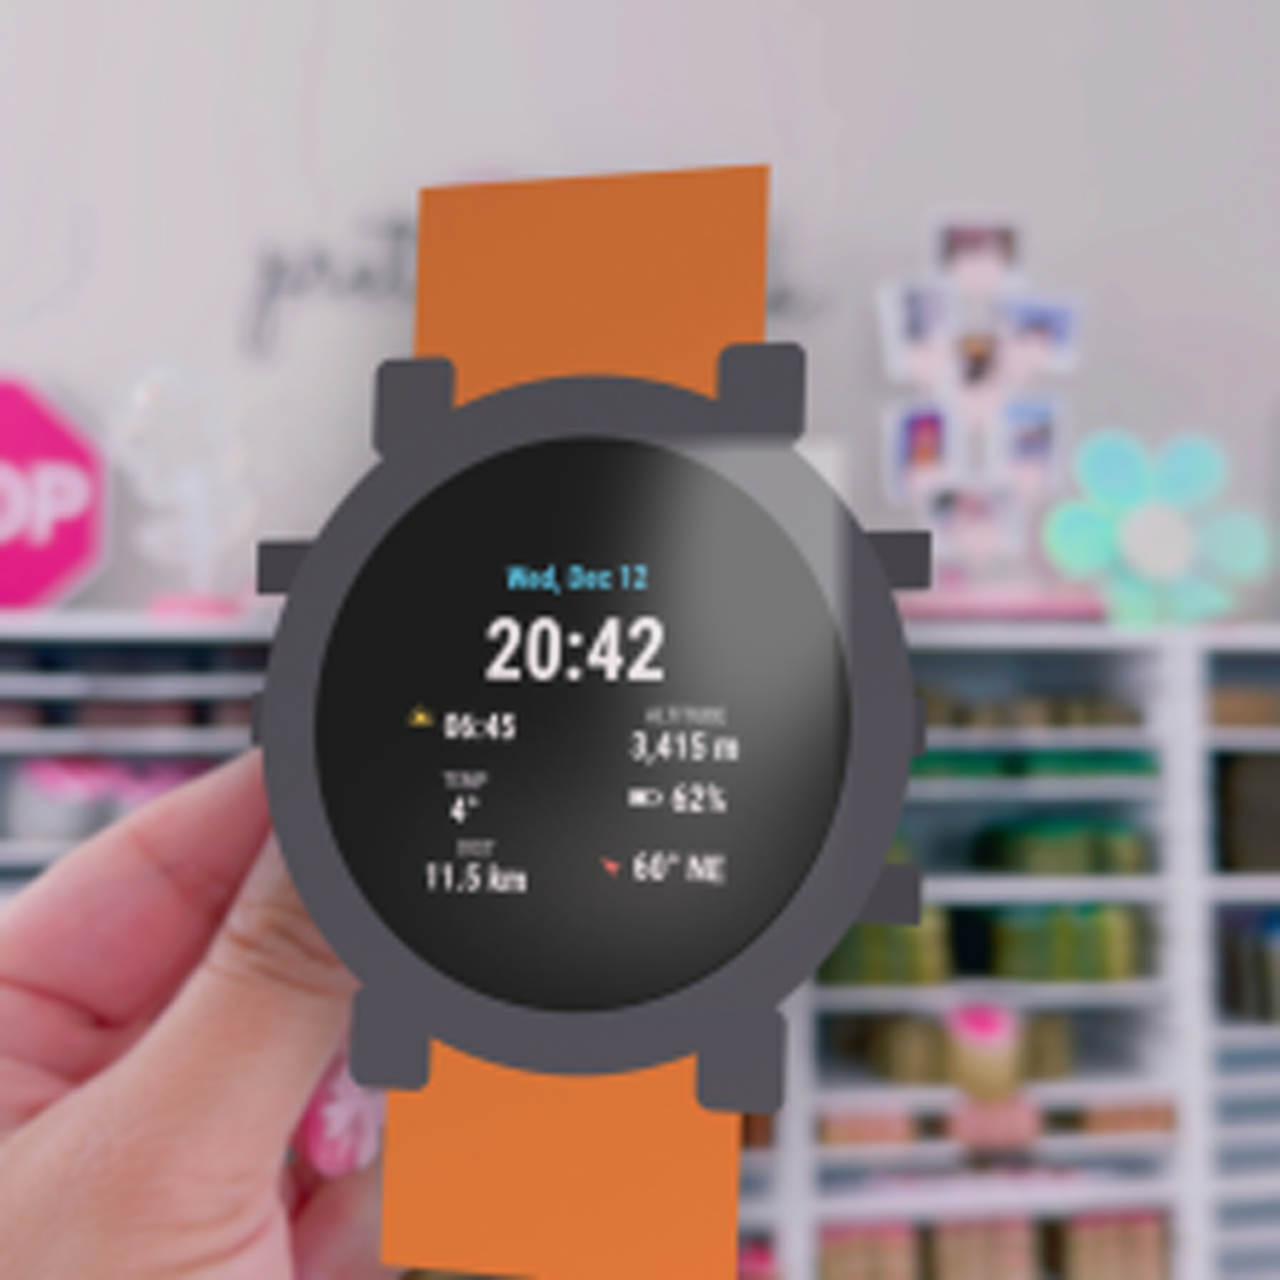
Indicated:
h=20 m=42
